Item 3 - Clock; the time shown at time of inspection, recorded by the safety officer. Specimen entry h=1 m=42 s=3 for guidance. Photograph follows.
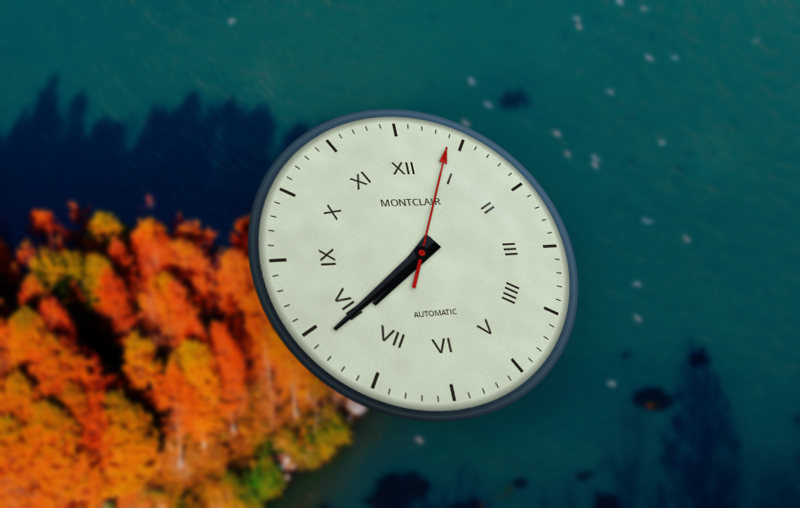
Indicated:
h=7 m=39 s=4
